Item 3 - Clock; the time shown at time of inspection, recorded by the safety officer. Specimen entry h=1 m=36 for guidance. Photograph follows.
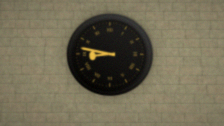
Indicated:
h=8 m=47
